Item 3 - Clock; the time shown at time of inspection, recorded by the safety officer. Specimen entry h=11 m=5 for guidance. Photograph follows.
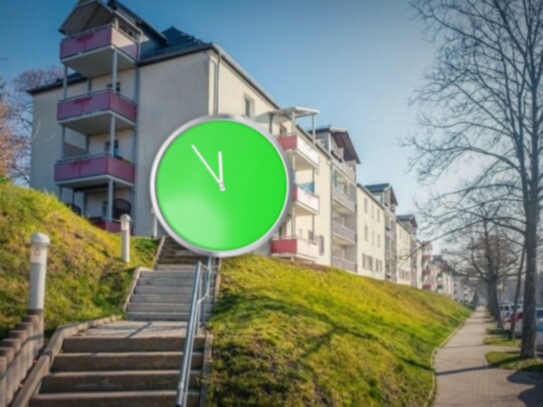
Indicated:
h=11 m=54
